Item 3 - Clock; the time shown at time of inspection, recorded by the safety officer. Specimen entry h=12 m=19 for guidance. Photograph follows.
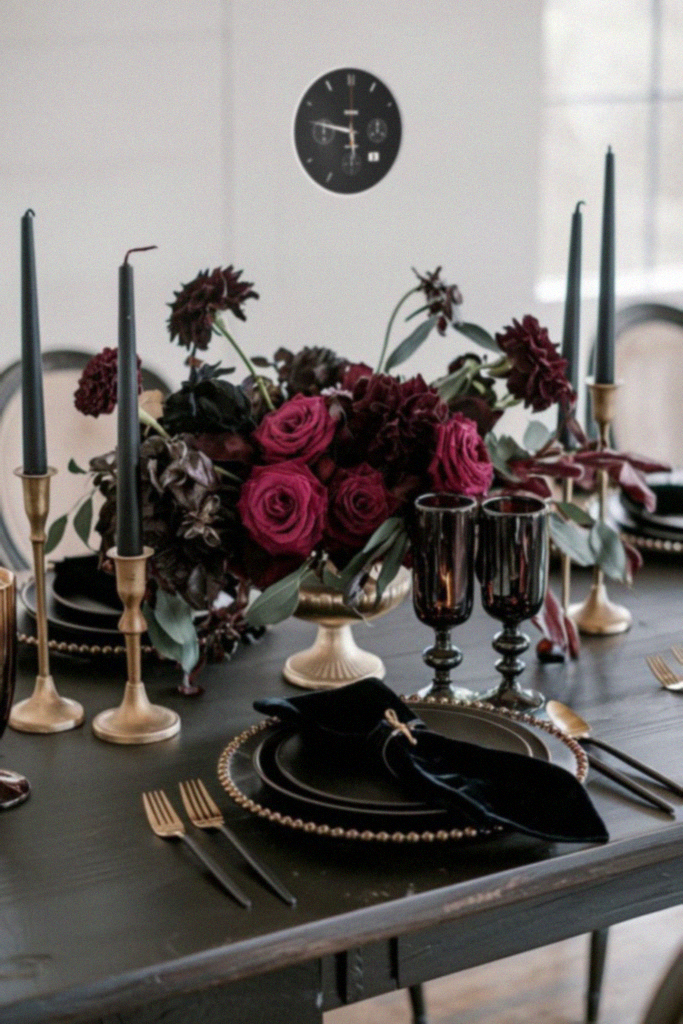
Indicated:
h=5 m=47
